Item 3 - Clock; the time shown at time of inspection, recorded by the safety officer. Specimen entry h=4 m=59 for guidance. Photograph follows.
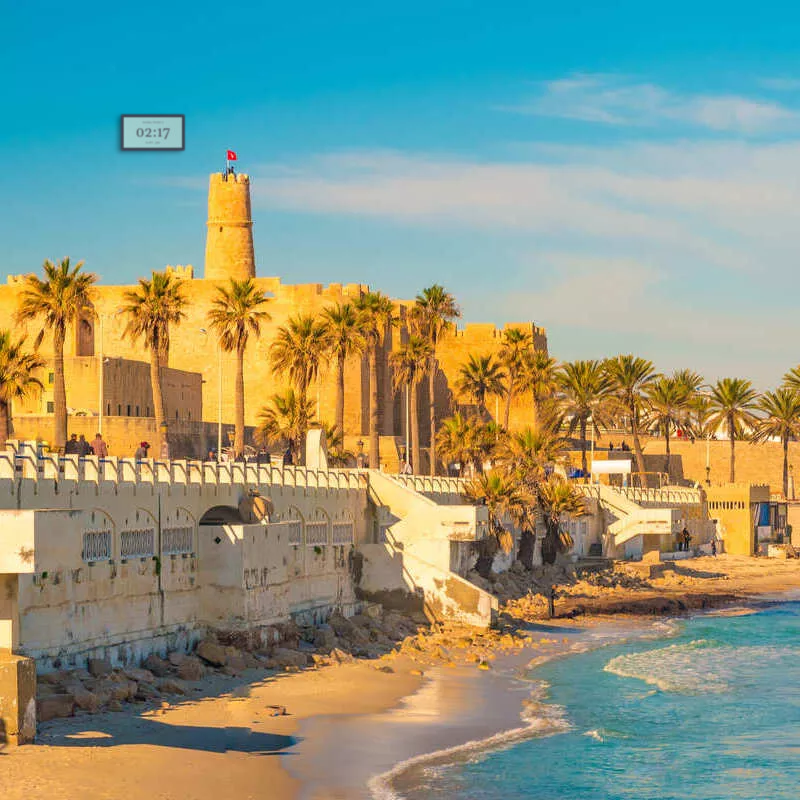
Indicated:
h=2 m=17
